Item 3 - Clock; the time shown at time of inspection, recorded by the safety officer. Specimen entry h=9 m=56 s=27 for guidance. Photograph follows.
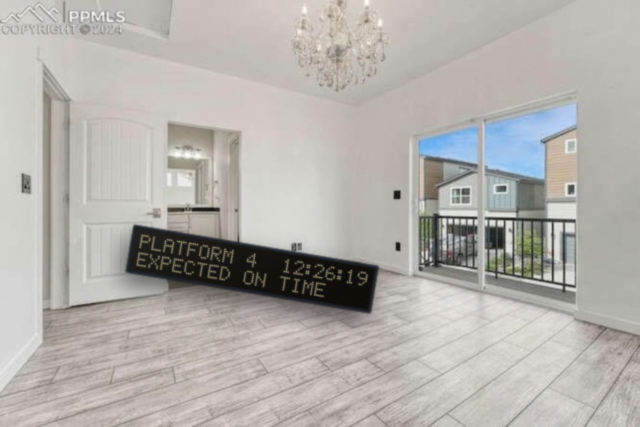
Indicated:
h=12 m=26 s=19
